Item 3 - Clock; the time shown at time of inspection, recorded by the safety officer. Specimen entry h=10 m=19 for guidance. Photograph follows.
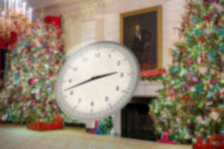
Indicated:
h=2 m=42
